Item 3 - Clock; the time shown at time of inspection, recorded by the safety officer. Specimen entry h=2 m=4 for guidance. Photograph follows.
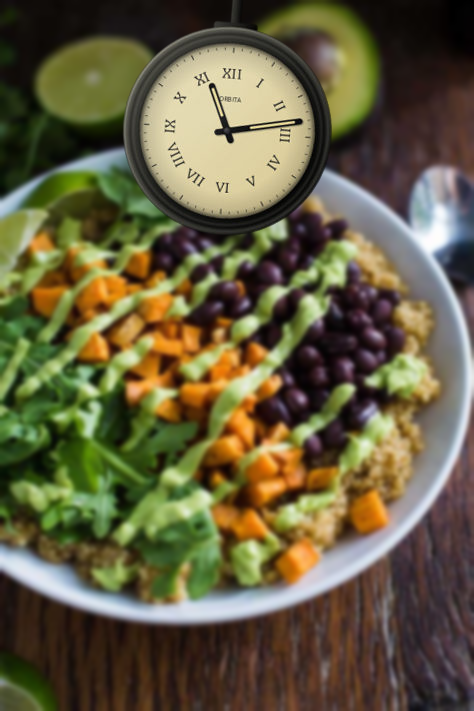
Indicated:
h=11 m=13
